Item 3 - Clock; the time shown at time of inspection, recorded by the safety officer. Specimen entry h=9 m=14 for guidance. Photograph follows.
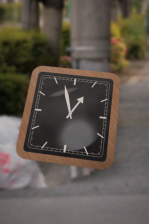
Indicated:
h=12 m=57
